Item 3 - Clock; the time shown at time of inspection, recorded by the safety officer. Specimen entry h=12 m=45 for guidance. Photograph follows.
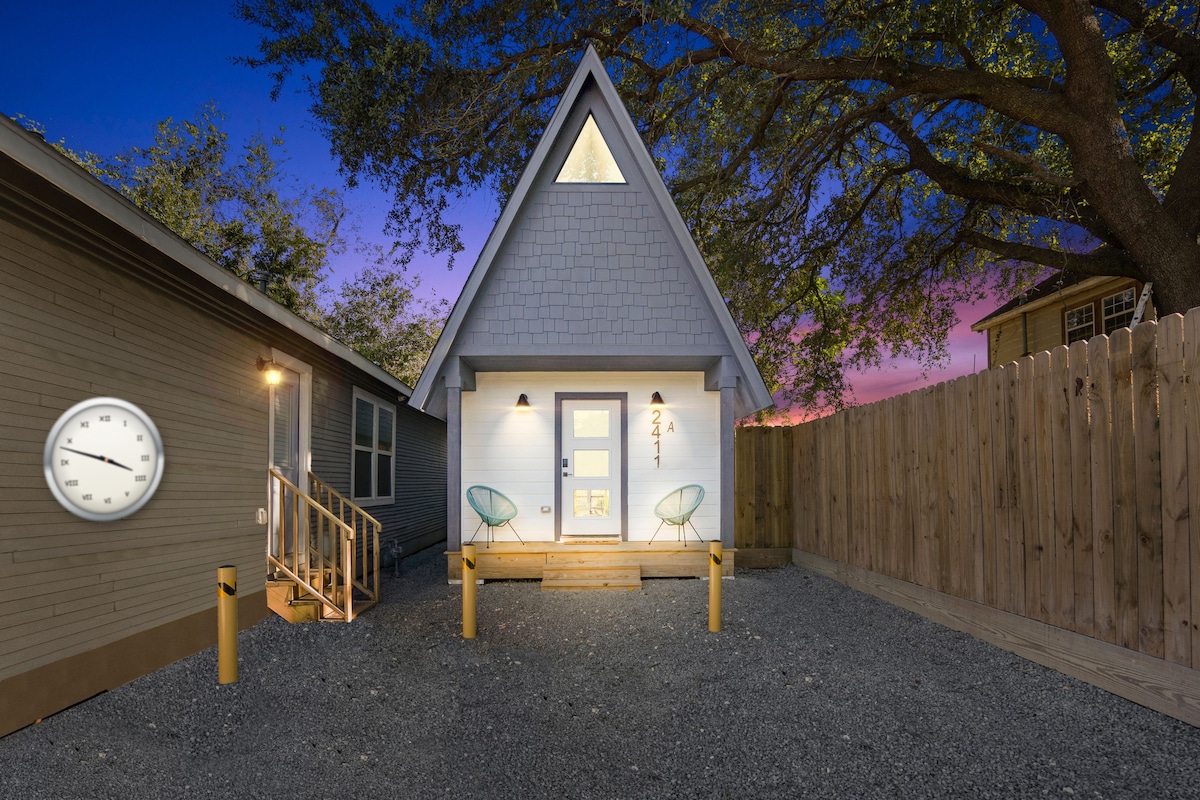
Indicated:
h=3 m=48
